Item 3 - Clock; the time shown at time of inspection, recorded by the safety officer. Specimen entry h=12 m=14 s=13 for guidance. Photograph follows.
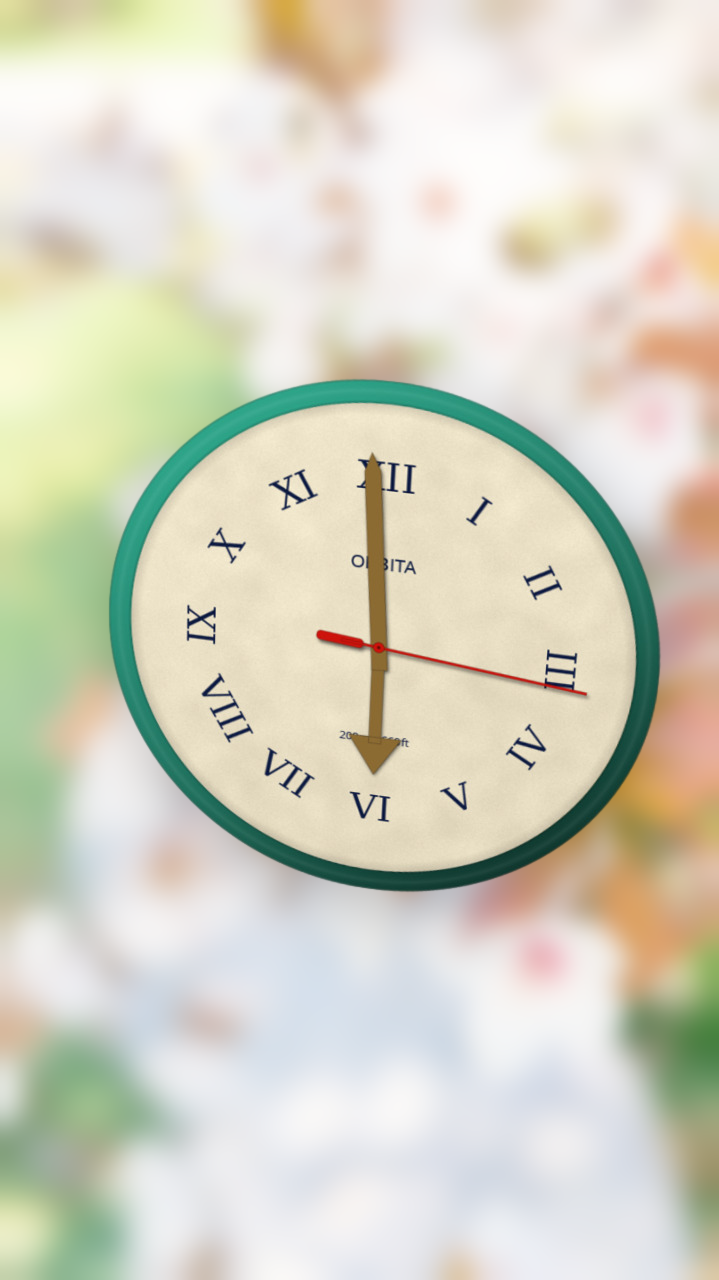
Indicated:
h=5 m=59 s=16
